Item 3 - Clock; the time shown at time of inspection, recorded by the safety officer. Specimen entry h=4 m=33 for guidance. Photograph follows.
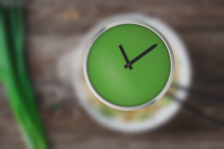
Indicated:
h=11 m=9
